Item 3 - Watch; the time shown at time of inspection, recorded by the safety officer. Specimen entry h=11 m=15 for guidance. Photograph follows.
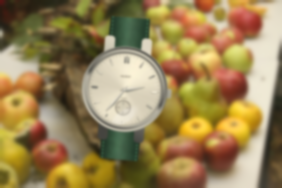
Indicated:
h=2 m=36
